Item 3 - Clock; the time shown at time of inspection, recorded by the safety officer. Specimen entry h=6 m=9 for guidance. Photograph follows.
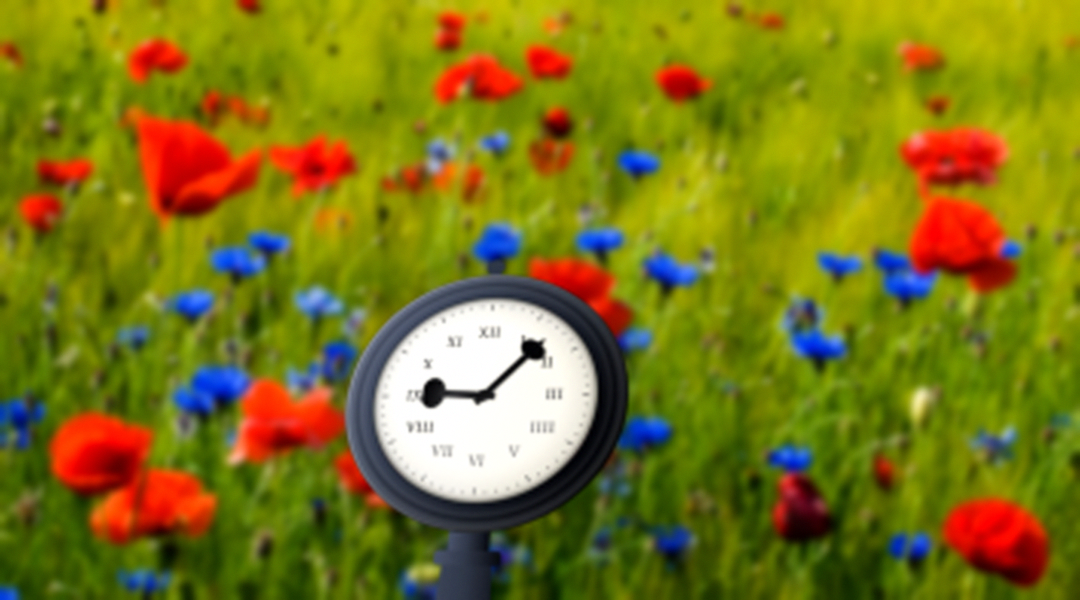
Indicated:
h=9 m=7
